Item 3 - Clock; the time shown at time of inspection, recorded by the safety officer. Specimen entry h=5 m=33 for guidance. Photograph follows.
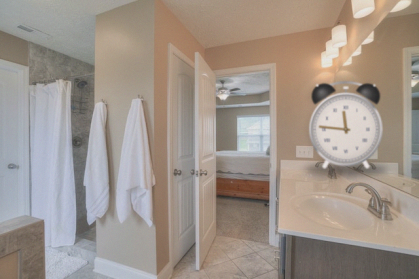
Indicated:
h=11 m=46
